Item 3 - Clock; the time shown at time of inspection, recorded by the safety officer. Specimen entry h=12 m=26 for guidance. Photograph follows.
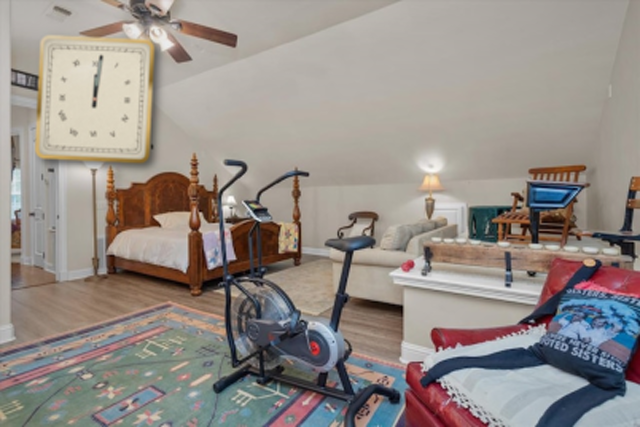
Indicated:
h=12 m=1
